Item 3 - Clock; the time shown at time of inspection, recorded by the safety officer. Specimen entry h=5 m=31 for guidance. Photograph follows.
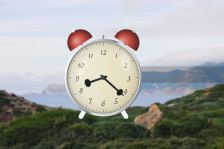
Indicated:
h=8 m=22
